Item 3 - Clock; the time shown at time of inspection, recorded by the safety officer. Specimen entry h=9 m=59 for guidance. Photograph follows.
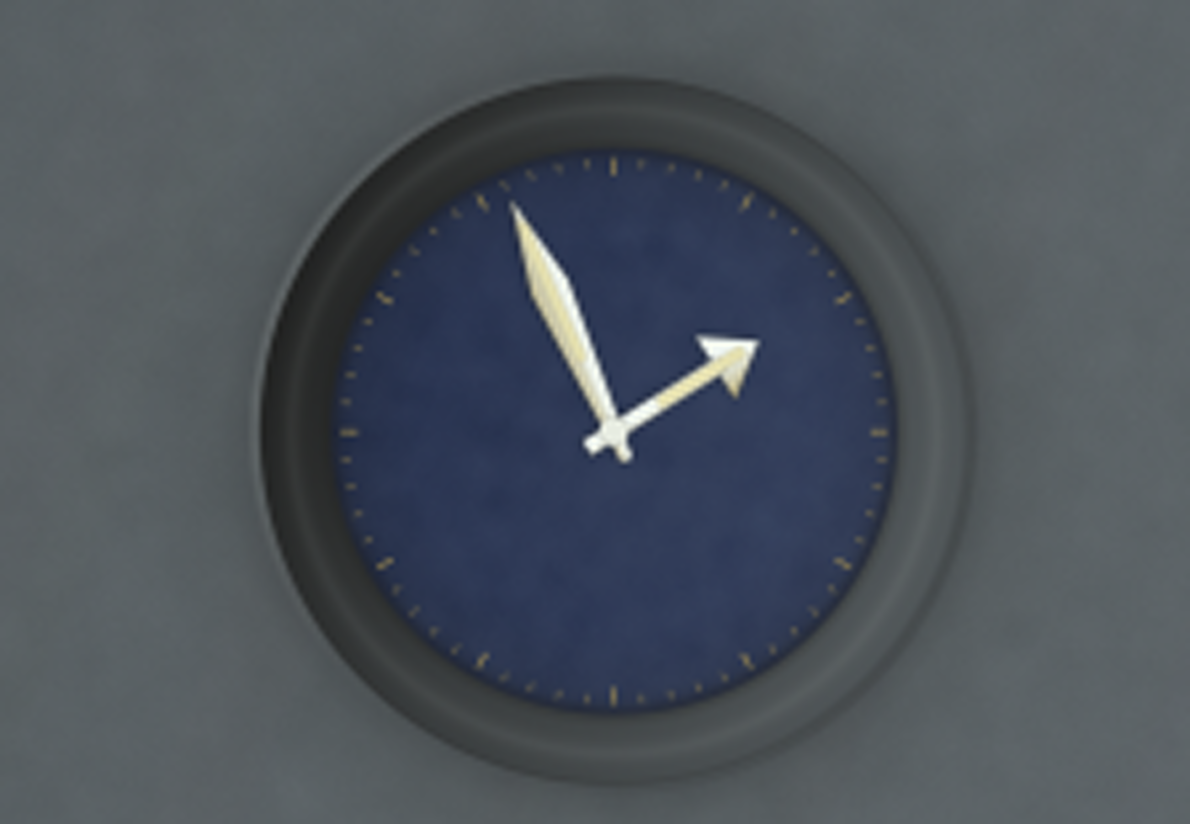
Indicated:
h=1 m=56
